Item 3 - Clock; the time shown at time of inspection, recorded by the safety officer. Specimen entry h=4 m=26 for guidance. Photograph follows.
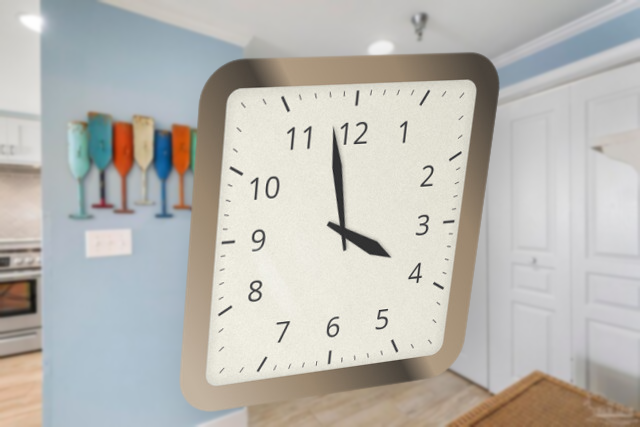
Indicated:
h=3 m=58
